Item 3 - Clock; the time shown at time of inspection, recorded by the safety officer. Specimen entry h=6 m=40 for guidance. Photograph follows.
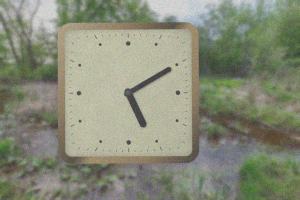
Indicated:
h=5 m=10
